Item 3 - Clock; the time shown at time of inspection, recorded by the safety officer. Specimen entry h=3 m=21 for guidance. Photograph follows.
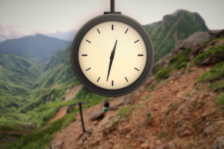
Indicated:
h=12 m=32
